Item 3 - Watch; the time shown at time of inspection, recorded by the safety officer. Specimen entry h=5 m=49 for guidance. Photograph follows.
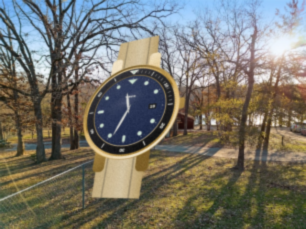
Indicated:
h=11 m=34
